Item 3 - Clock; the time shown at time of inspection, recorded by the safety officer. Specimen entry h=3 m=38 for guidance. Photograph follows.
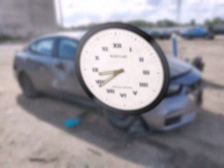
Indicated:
h=8 m=39
